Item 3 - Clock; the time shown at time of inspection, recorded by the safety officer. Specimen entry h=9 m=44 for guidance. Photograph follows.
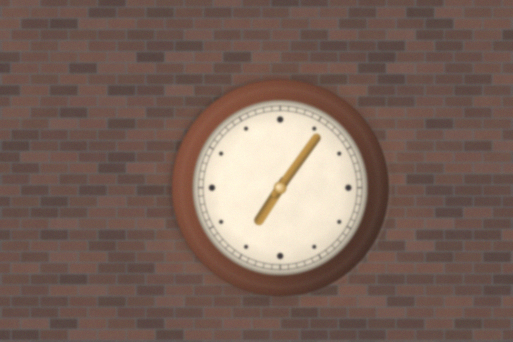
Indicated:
h=7 m=6
